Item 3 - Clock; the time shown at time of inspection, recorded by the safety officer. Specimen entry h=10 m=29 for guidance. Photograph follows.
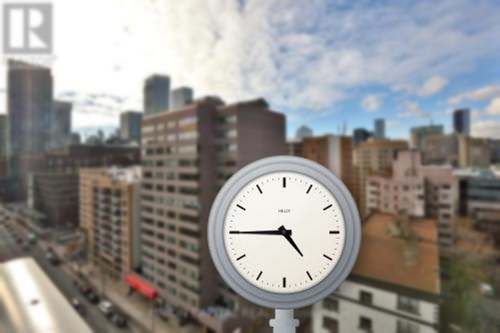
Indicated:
h=4 m=45
